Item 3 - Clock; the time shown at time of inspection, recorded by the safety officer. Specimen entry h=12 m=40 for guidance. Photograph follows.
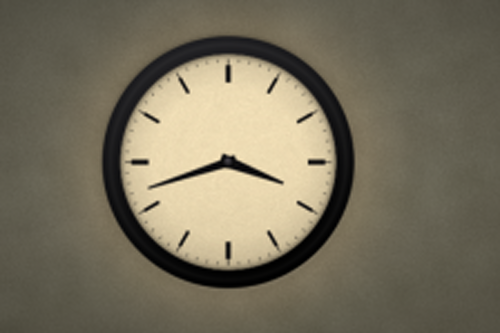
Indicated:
h=3 m=42
